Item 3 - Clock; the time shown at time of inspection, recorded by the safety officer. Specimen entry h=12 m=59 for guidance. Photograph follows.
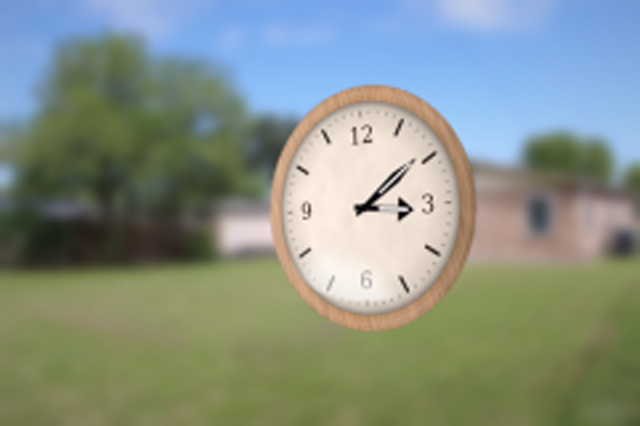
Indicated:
h=3 m=9
